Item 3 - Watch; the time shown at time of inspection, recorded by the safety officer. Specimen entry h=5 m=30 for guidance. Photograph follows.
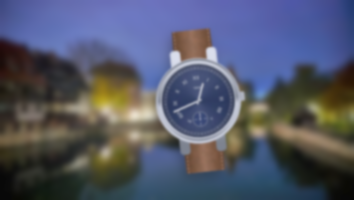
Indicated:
h=12 m=42
